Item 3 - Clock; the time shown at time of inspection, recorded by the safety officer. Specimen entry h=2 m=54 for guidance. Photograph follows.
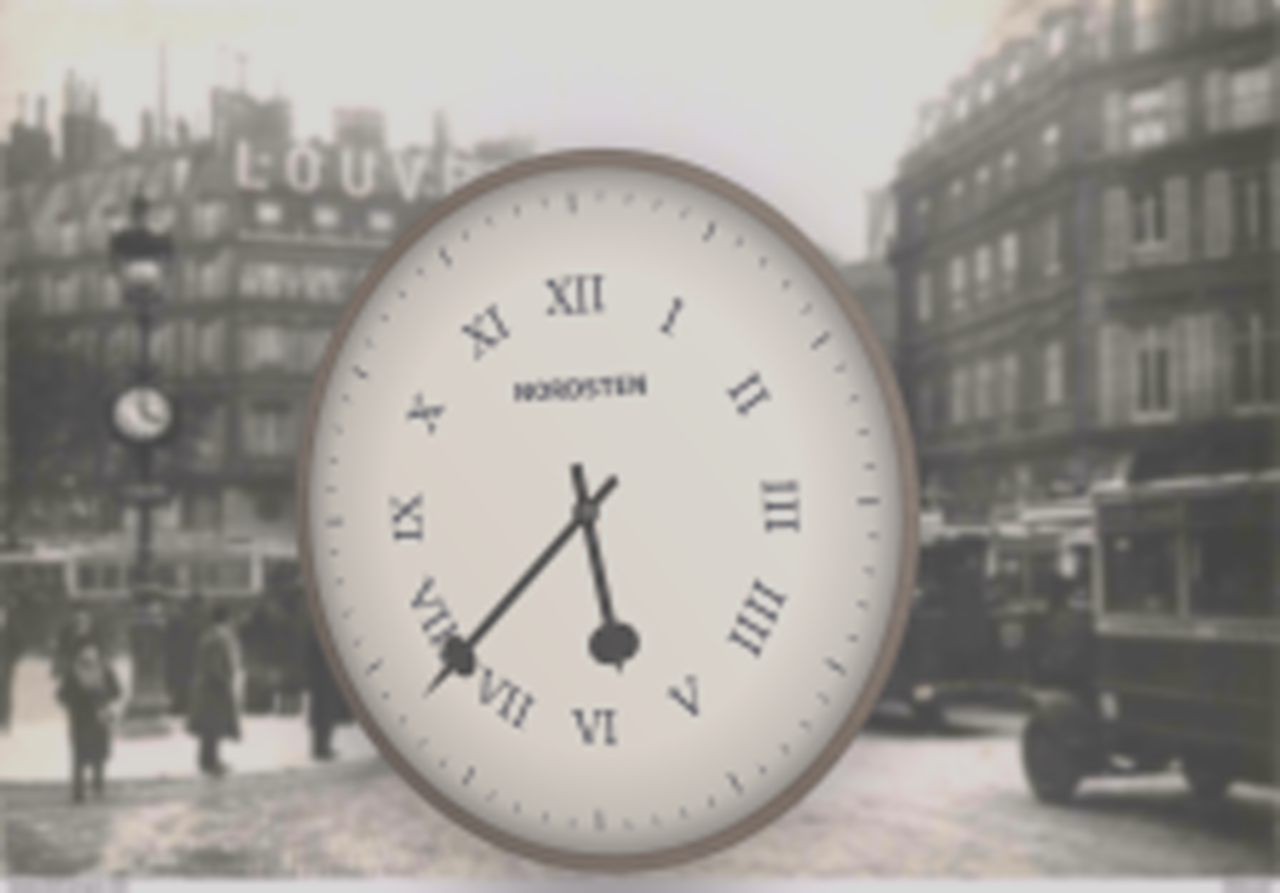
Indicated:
h=5 m=38
